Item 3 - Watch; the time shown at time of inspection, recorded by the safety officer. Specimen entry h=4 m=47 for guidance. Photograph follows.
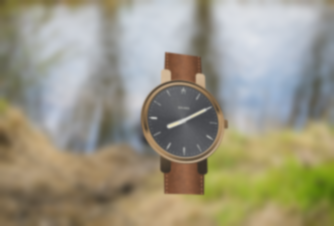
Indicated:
h=8 m=10
